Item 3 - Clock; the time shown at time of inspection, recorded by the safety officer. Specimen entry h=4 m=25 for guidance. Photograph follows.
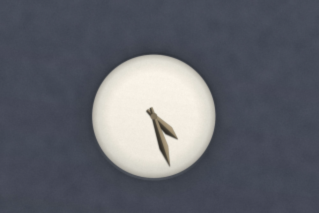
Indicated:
h=4 m=27
